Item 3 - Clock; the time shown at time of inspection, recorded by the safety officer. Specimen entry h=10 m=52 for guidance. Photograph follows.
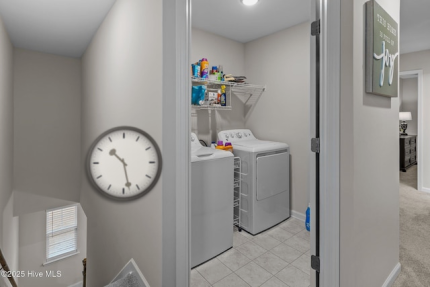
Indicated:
h=10 m=28
